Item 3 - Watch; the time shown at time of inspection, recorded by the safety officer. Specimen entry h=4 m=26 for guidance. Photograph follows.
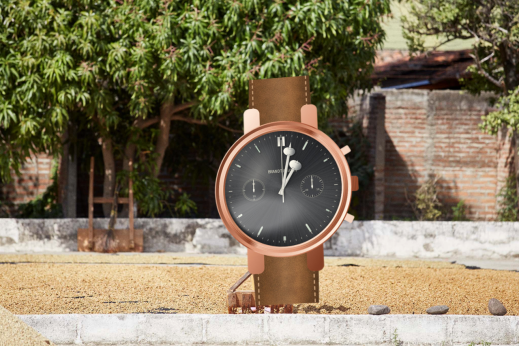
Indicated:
h=1 m=2
